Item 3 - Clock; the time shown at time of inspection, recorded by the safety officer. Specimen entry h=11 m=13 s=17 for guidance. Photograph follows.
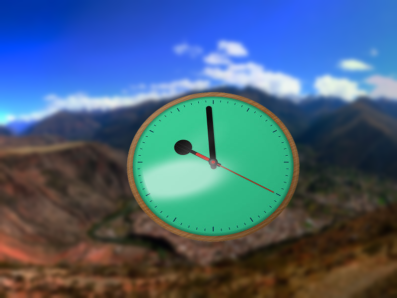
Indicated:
h=9 m=59 s=20
